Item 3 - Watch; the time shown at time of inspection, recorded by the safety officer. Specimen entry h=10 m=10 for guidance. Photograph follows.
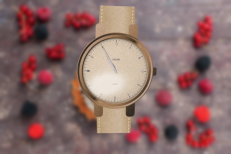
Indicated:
h=10 m=55
